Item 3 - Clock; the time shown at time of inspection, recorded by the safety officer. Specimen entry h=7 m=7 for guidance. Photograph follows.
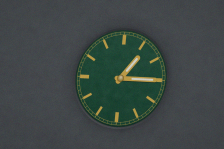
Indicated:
h=1 m=15
